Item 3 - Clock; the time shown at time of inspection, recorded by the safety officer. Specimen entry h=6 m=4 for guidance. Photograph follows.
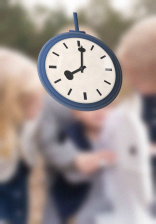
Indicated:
h=8 m=1
